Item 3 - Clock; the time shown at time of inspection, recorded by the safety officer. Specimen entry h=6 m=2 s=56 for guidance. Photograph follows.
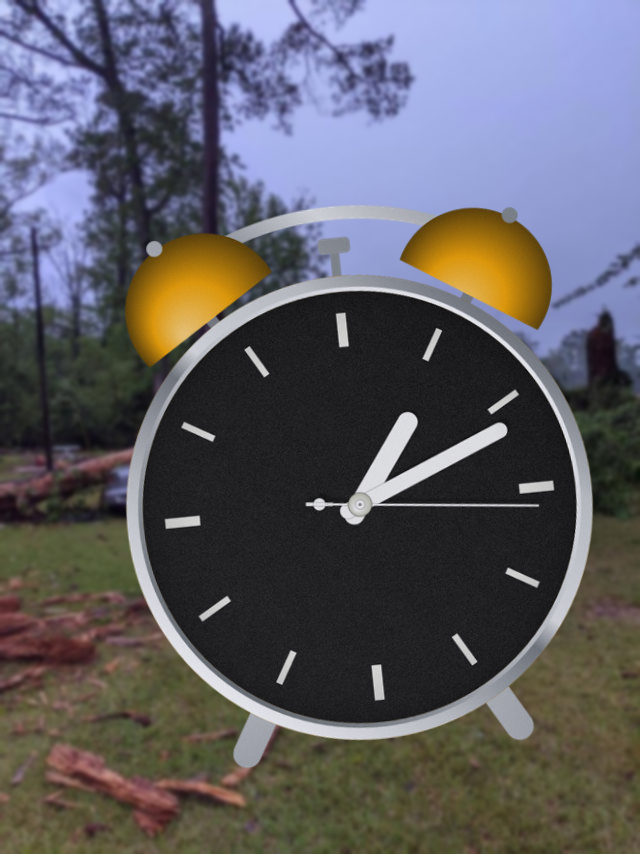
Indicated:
h=1 m=11 s=16
